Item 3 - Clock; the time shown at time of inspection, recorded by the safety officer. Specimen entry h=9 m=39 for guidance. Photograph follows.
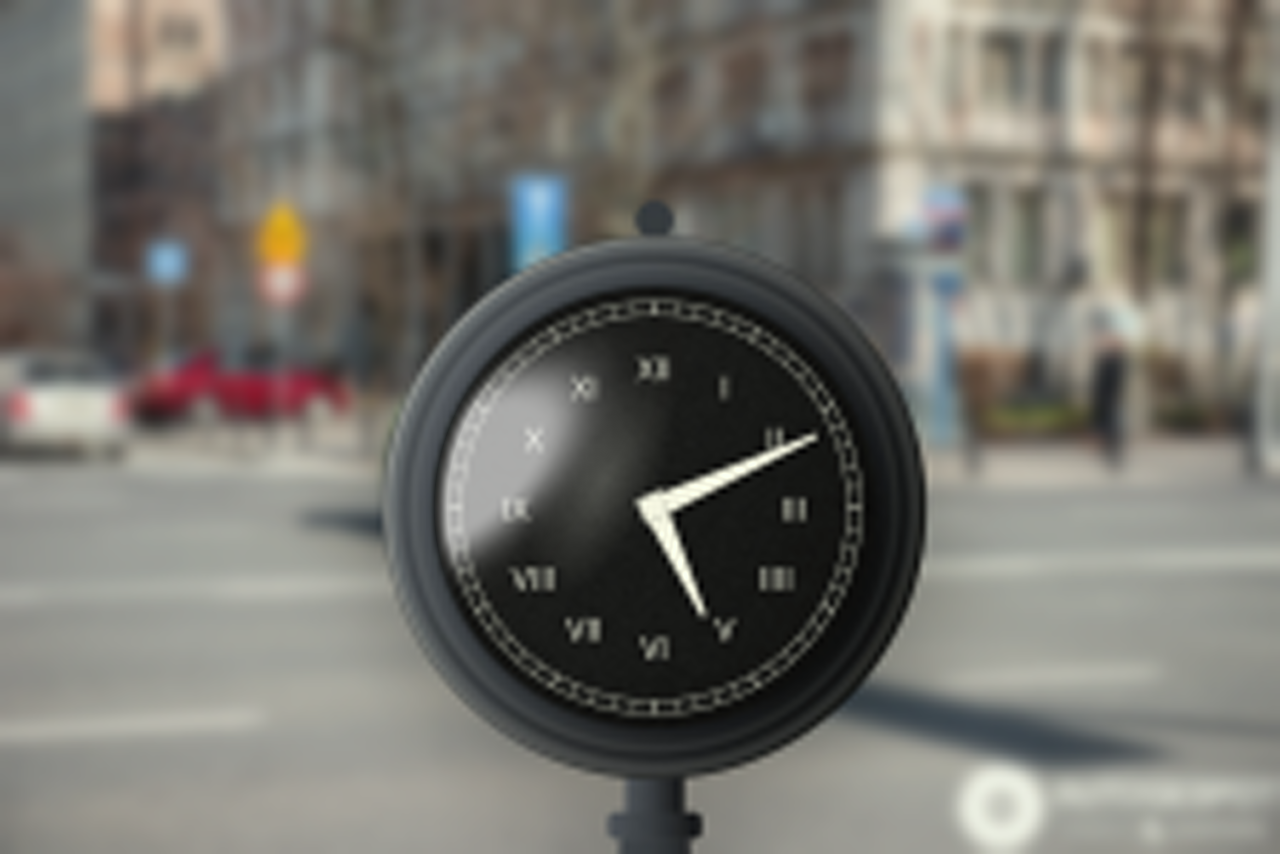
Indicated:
h=5 m=11
